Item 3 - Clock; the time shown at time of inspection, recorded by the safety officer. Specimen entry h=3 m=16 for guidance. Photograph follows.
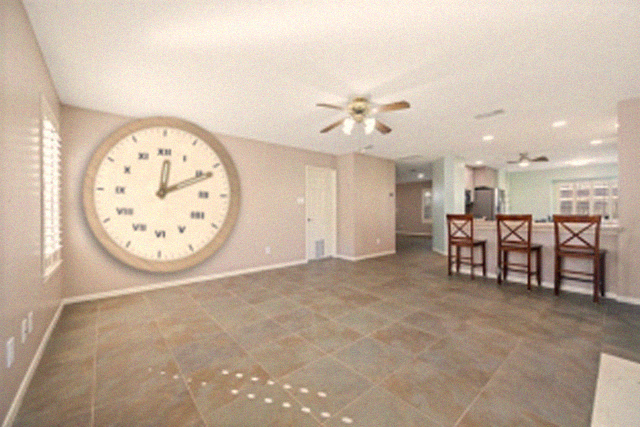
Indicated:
h=12 m=11
